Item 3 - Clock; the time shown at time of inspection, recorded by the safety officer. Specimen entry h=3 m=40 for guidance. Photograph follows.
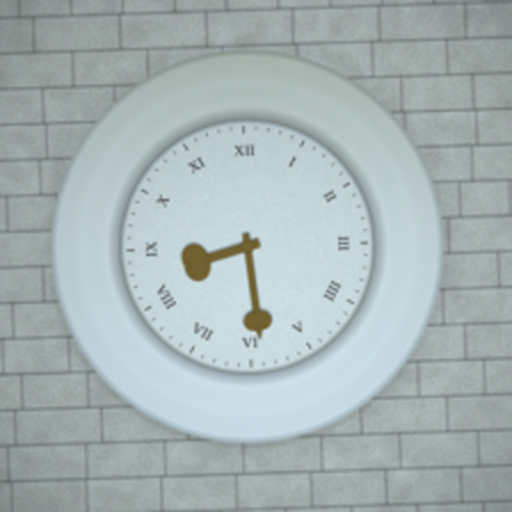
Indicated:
h=8 m=29
